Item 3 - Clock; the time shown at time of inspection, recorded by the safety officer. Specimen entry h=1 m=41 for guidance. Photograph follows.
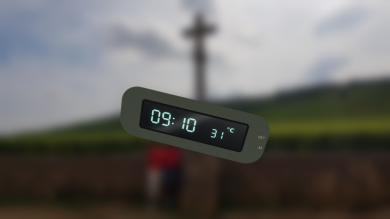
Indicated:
h=9 m=10
